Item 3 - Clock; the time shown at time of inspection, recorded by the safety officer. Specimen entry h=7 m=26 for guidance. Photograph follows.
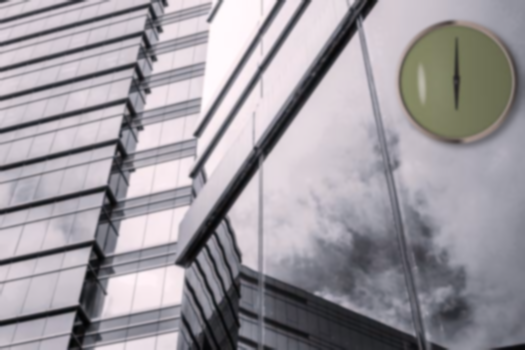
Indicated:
h=6 m=0
